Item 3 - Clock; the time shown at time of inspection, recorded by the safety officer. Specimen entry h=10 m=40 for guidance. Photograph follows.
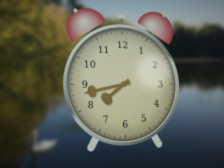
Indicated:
h=7 m=43
